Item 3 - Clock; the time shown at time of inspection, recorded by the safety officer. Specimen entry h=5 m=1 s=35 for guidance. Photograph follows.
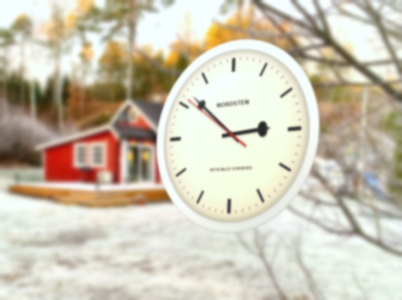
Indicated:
h=2 m=51 s=51
